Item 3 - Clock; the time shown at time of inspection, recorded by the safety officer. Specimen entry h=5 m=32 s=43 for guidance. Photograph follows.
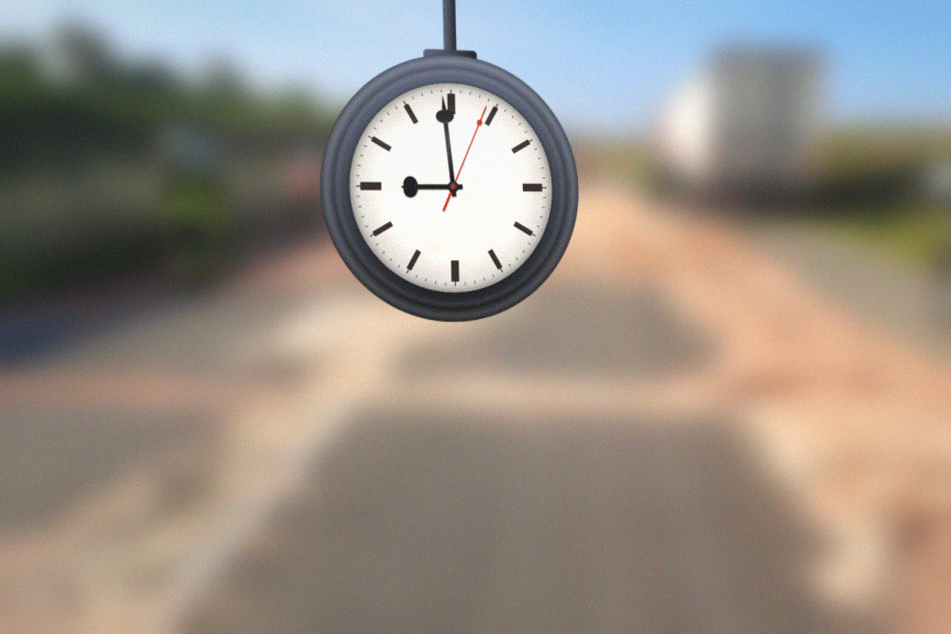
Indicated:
h=8 m=59 s=4
